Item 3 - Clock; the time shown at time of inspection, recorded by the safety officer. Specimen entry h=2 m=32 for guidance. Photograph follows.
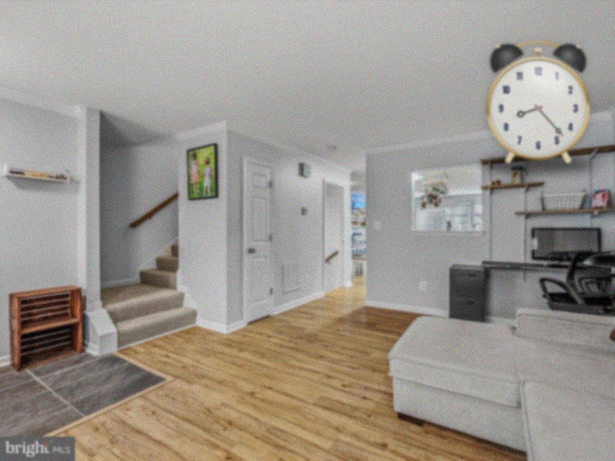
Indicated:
h=8 m=23
